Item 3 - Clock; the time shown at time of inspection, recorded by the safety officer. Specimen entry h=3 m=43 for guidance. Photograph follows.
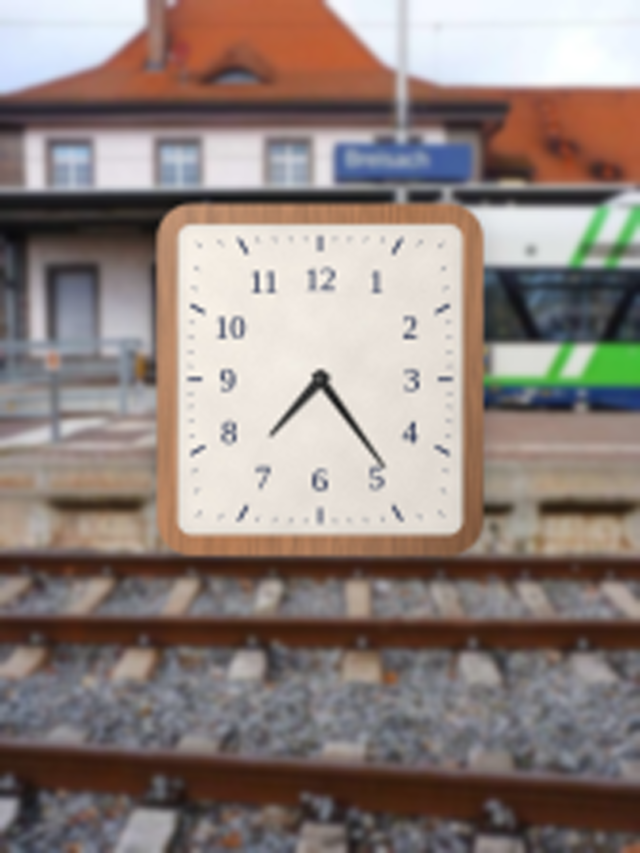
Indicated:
h=7 m=24
